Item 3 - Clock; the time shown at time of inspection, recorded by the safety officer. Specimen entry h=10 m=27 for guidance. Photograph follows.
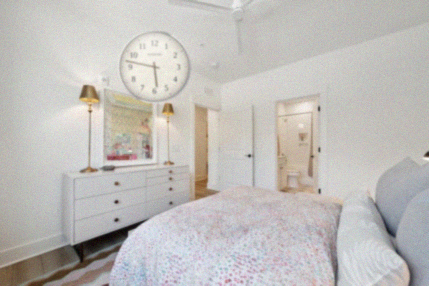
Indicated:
h=5 m=47
